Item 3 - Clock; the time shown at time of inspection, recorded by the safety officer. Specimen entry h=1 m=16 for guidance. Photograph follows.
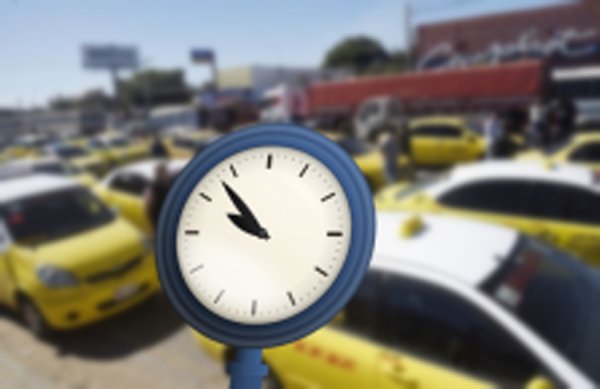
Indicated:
h=9 m=53
